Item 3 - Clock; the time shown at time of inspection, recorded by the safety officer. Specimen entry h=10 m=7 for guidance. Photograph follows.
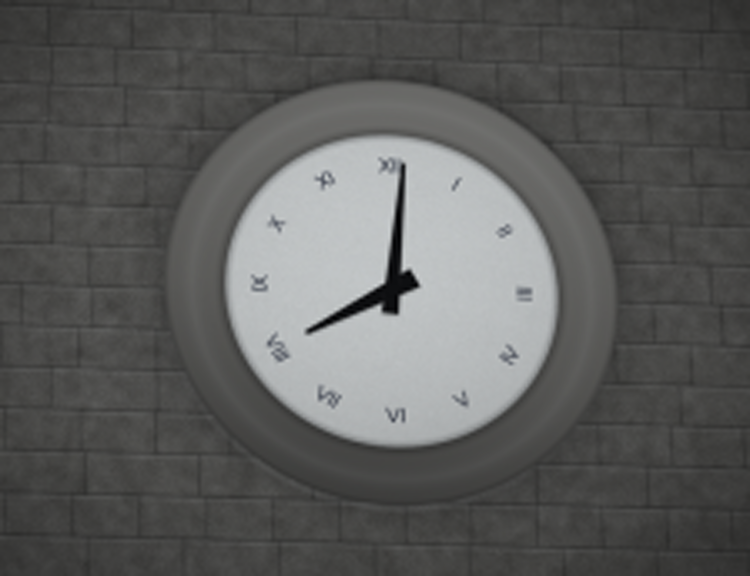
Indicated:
h=8 m=1
